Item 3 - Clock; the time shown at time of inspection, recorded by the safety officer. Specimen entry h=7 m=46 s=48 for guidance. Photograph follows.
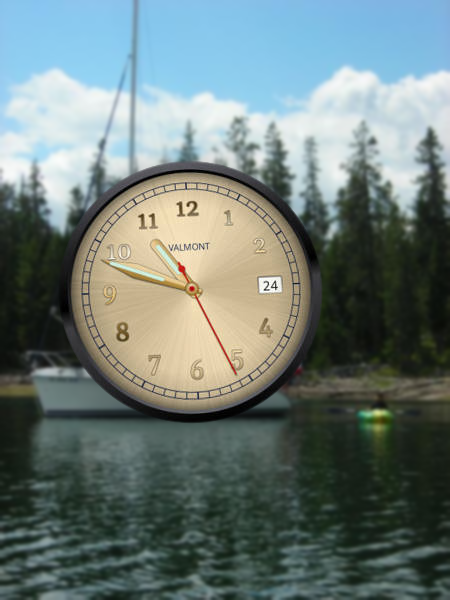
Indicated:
h=10 m=48 s=26
